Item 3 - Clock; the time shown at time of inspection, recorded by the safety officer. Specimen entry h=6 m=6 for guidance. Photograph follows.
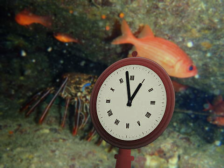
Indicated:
h=12 m=58
